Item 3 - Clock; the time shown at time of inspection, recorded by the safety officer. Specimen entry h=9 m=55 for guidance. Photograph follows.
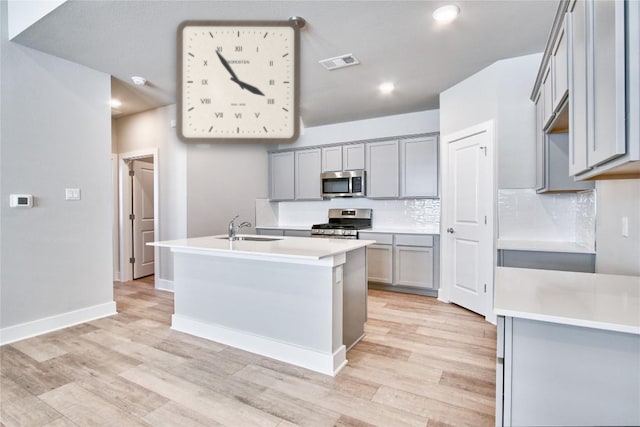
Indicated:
h=3 m=54
